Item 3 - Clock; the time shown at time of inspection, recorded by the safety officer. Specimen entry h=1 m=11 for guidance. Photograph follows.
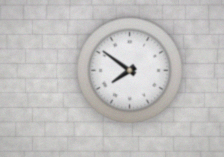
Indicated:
h=7 m=51
